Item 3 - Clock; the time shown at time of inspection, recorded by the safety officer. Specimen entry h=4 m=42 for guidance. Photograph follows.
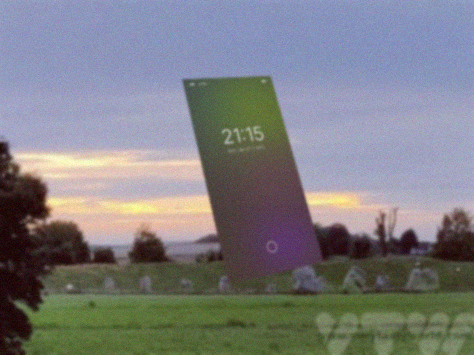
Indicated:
h=21 m=15
